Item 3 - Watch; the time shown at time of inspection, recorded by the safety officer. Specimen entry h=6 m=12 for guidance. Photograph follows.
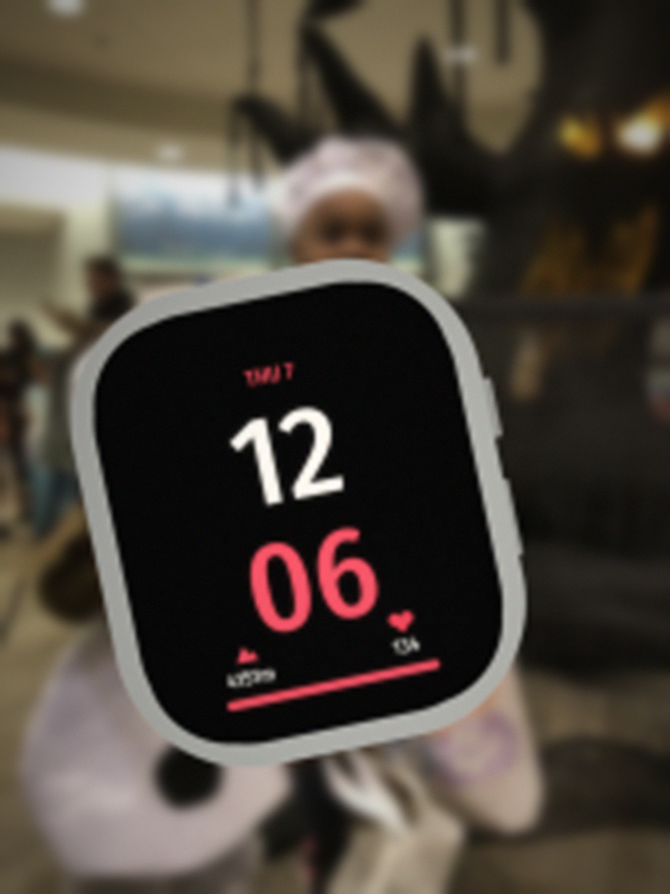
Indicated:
h=12 m=6
